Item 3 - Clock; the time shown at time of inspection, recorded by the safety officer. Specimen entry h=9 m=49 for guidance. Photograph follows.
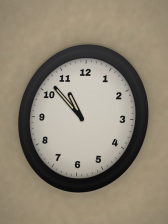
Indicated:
h=10 m=52
